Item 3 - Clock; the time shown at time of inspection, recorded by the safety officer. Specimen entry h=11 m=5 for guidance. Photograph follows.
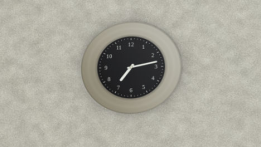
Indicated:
h=7 m=13
